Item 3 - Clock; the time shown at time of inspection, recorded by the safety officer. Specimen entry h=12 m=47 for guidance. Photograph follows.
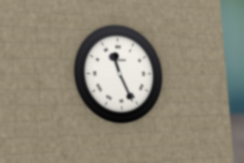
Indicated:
h=11 m=26
